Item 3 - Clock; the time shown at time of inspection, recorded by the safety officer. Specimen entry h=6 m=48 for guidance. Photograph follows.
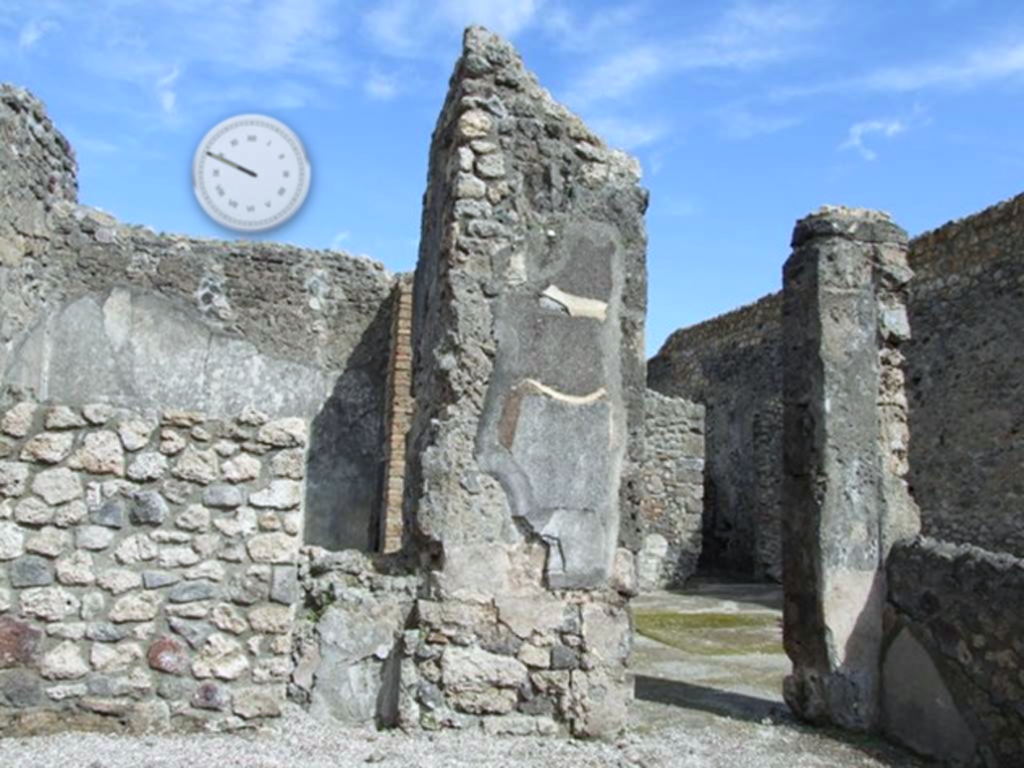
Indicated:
h=9 m=49
